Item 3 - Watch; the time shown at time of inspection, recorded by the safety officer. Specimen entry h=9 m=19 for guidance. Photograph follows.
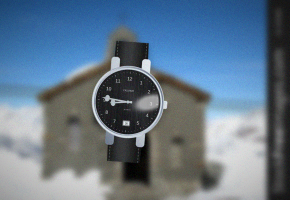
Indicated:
h=8 m=46
